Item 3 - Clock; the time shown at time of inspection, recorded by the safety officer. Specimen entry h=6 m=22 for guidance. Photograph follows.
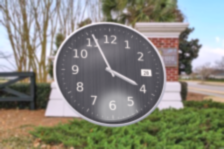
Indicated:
h=3 m=56
